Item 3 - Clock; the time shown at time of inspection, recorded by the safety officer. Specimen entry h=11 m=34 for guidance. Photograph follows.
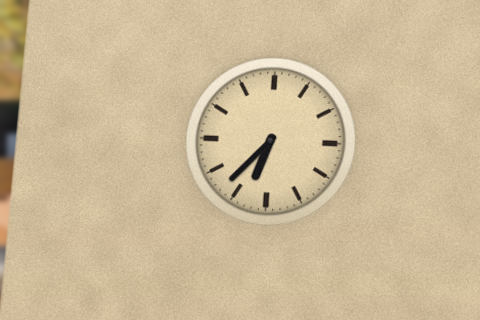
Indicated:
h=6 m=37
